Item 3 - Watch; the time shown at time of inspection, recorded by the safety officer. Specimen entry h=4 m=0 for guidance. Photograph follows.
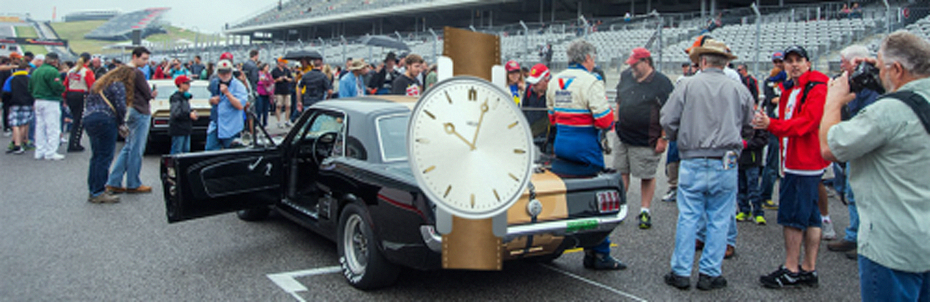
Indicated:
h=10 m=3
